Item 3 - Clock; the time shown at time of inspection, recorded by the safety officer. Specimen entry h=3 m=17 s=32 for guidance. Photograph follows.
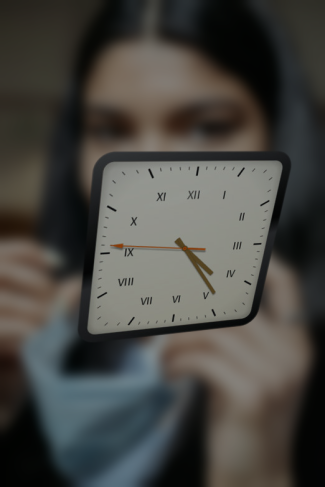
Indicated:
h=4 m=23 s=46
